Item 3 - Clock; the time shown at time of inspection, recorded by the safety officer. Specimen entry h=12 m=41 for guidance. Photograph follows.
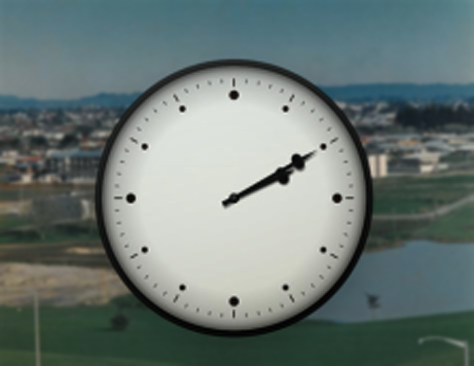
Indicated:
h=2 m=10
